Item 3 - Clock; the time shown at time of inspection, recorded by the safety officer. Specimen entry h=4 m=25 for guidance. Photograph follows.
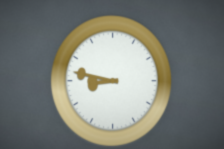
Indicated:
h=8 m=47
